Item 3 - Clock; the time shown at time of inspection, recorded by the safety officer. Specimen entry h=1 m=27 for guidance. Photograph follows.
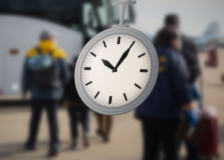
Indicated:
h=10 m=5
